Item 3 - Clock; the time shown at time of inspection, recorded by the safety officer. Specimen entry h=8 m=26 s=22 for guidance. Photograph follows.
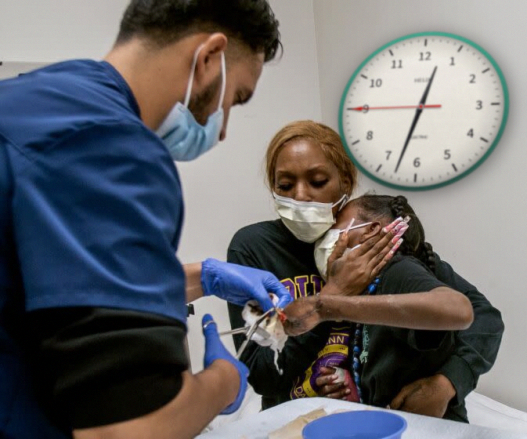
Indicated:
h=12 m=32 s=45
